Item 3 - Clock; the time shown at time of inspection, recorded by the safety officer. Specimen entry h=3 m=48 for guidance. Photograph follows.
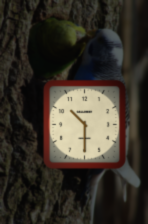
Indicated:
h=10 m=30
